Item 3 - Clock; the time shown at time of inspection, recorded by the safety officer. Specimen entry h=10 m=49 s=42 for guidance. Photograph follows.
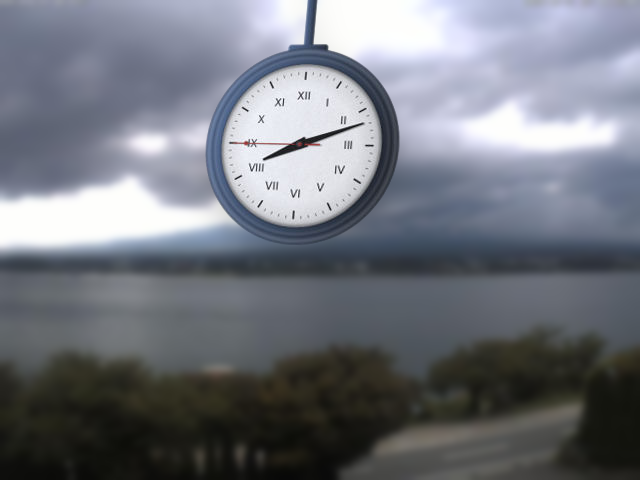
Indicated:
h=8 m=11 s=45
